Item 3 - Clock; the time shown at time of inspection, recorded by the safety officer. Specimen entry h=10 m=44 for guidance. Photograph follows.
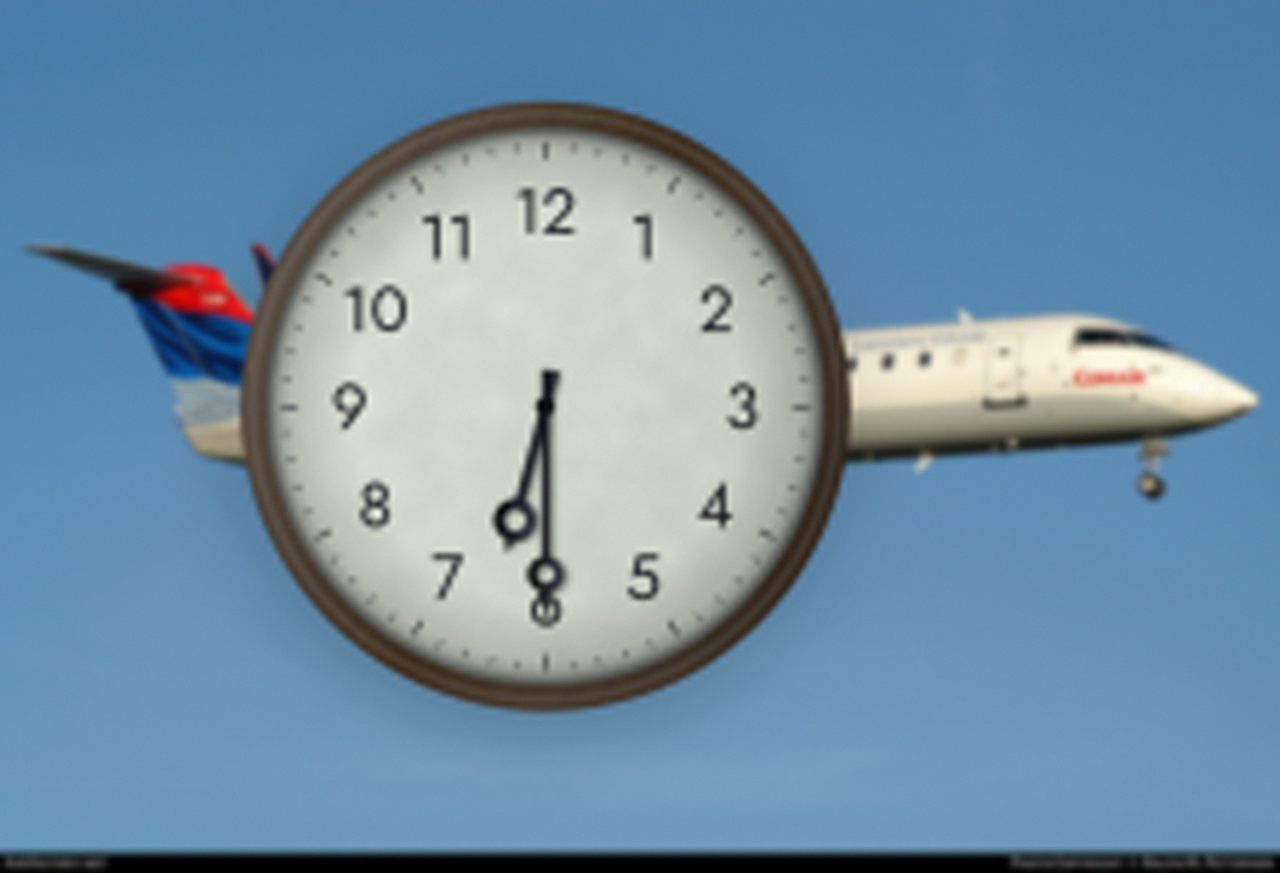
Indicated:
h=6 m=30
